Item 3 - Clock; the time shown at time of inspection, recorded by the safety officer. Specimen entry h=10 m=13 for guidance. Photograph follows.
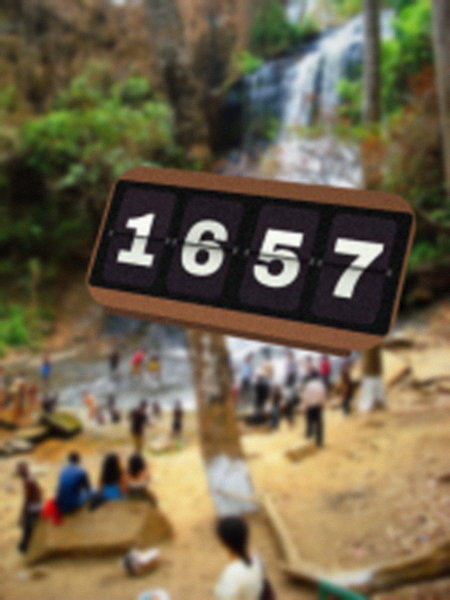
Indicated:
h=16 m=57
